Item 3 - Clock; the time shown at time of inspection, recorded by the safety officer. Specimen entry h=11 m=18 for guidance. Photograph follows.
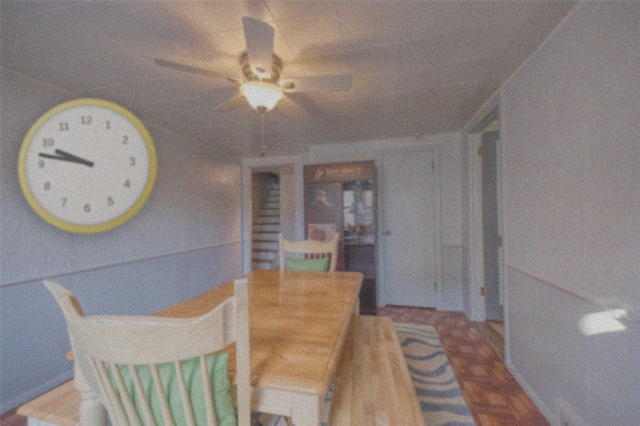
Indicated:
h=9 m=47
